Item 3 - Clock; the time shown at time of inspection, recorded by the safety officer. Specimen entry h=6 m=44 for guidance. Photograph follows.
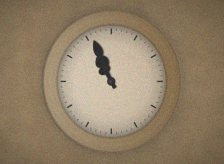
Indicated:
h=10 m=56
